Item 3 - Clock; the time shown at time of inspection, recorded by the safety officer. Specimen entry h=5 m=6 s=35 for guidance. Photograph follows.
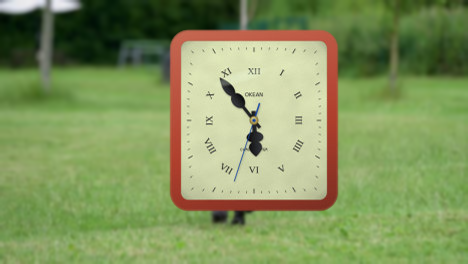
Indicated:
h=5 m=53 s=33
